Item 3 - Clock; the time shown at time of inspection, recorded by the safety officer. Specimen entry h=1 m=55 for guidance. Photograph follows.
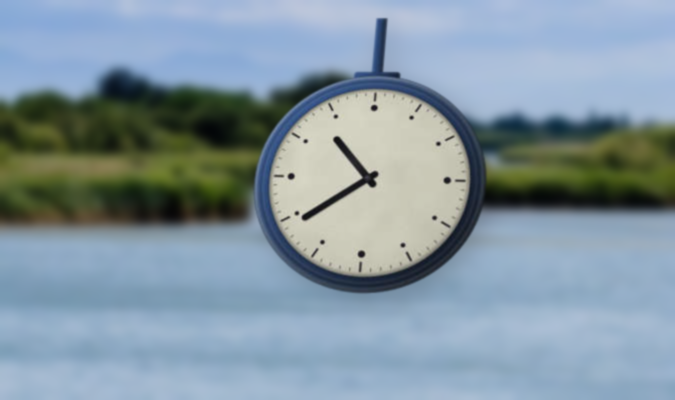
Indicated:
h=10 m=39
